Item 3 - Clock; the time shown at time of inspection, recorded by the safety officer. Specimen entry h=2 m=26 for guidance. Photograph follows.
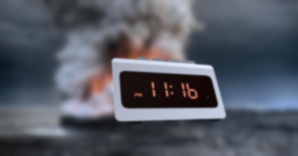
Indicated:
h=11 m=16
